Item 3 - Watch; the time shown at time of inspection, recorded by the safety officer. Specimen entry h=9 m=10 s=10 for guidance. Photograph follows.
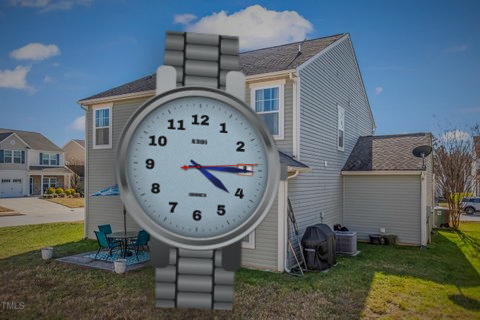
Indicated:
h=4 m=15 s=14
